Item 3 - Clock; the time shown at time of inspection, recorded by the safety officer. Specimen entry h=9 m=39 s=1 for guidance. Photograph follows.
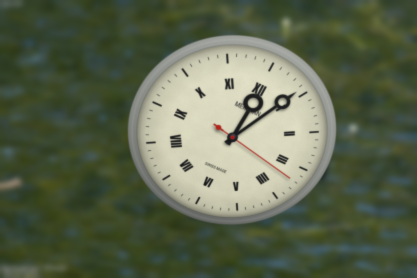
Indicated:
h=12 m=4 s=17
